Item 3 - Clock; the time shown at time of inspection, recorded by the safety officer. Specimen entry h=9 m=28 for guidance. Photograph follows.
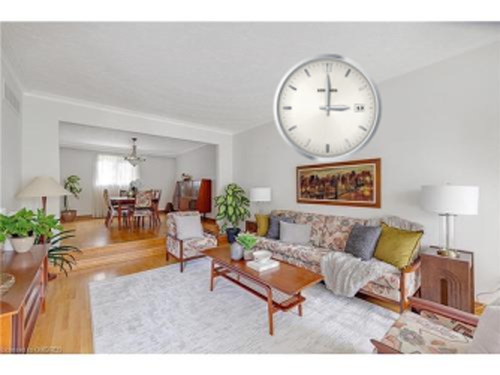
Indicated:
h=3 m=0
